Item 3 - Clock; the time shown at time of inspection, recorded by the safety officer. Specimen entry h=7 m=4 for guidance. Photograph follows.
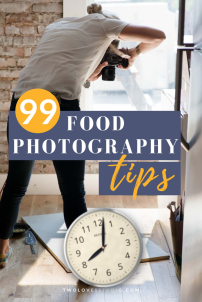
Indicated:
h=8 m=2
